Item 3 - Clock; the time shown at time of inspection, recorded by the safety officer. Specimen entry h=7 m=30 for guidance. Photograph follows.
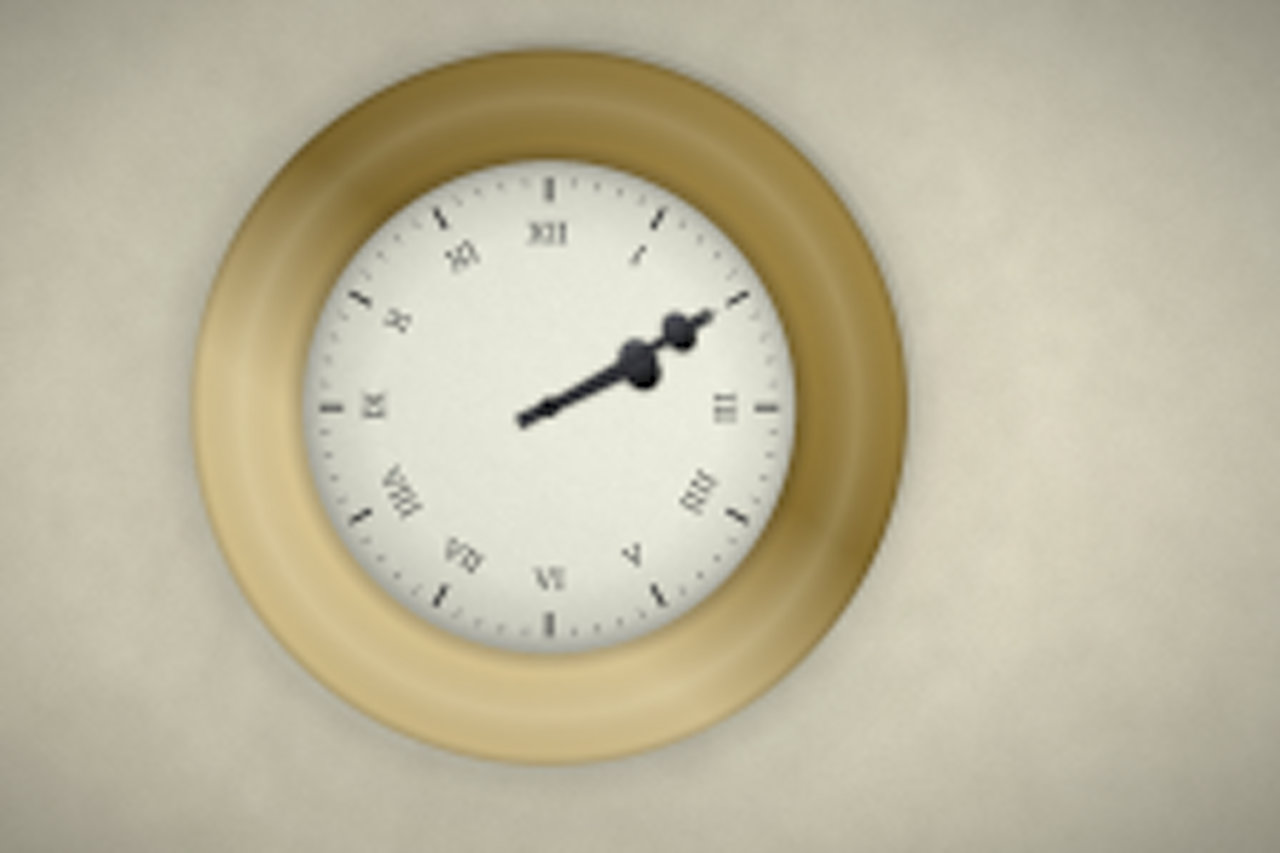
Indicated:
h=2 m=10
